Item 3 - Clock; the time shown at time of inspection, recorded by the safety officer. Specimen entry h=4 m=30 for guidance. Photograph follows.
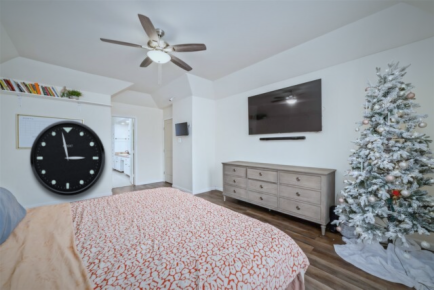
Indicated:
h=2 m=58
